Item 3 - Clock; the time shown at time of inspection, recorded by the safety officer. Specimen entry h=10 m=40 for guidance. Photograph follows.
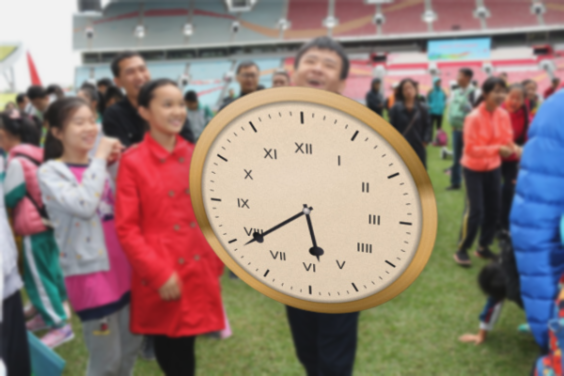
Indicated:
h=5 m=39
